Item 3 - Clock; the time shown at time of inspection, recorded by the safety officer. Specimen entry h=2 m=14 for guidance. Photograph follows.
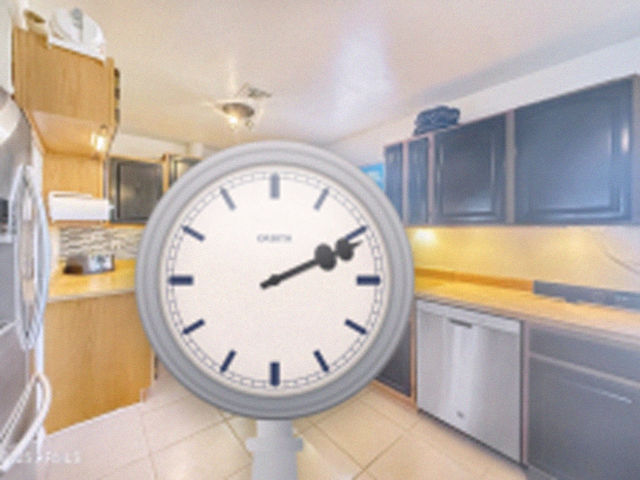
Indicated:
h=2 m=11
